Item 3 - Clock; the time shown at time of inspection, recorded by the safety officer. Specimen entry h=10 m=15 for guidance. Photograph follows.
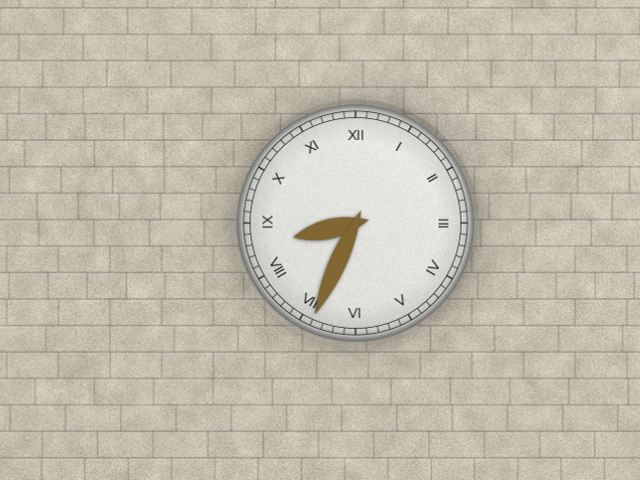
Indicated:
h=8 m=34
